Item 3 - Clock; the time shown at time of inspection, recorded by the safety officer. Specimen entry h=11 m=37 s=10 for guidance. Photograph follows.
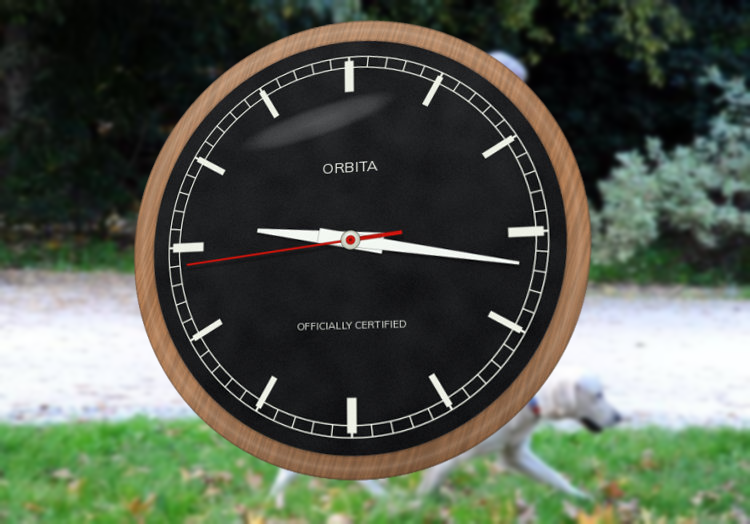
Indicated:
h=9 m=16 s=44
